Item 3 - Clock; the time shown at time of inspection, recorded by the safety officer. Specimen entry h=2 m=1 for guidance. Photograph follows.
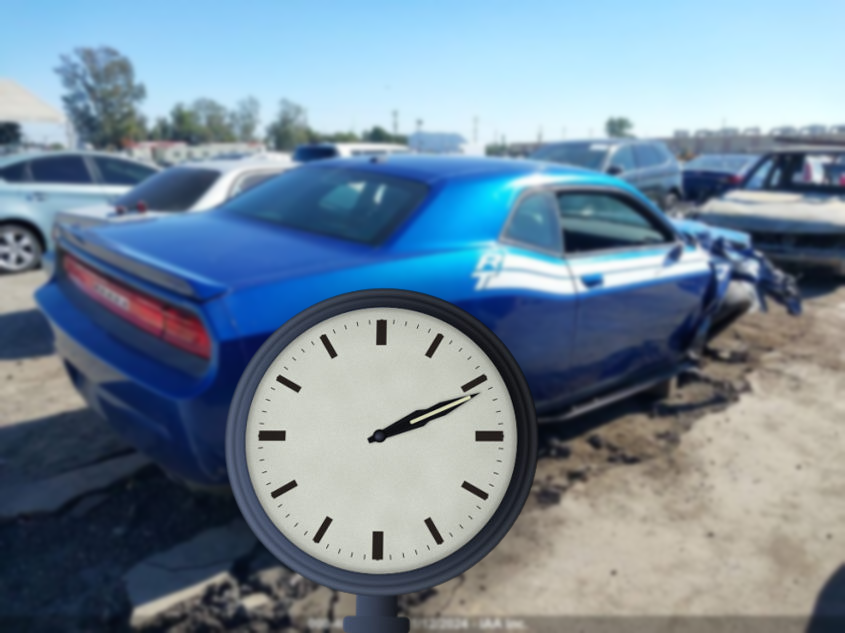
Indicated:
h=2 m=11
